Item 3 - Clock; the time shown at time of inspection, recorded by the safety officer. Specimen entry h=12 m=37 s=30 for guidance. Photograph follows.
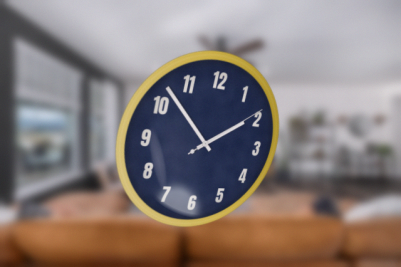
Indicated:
h=1 m=52 s=9
